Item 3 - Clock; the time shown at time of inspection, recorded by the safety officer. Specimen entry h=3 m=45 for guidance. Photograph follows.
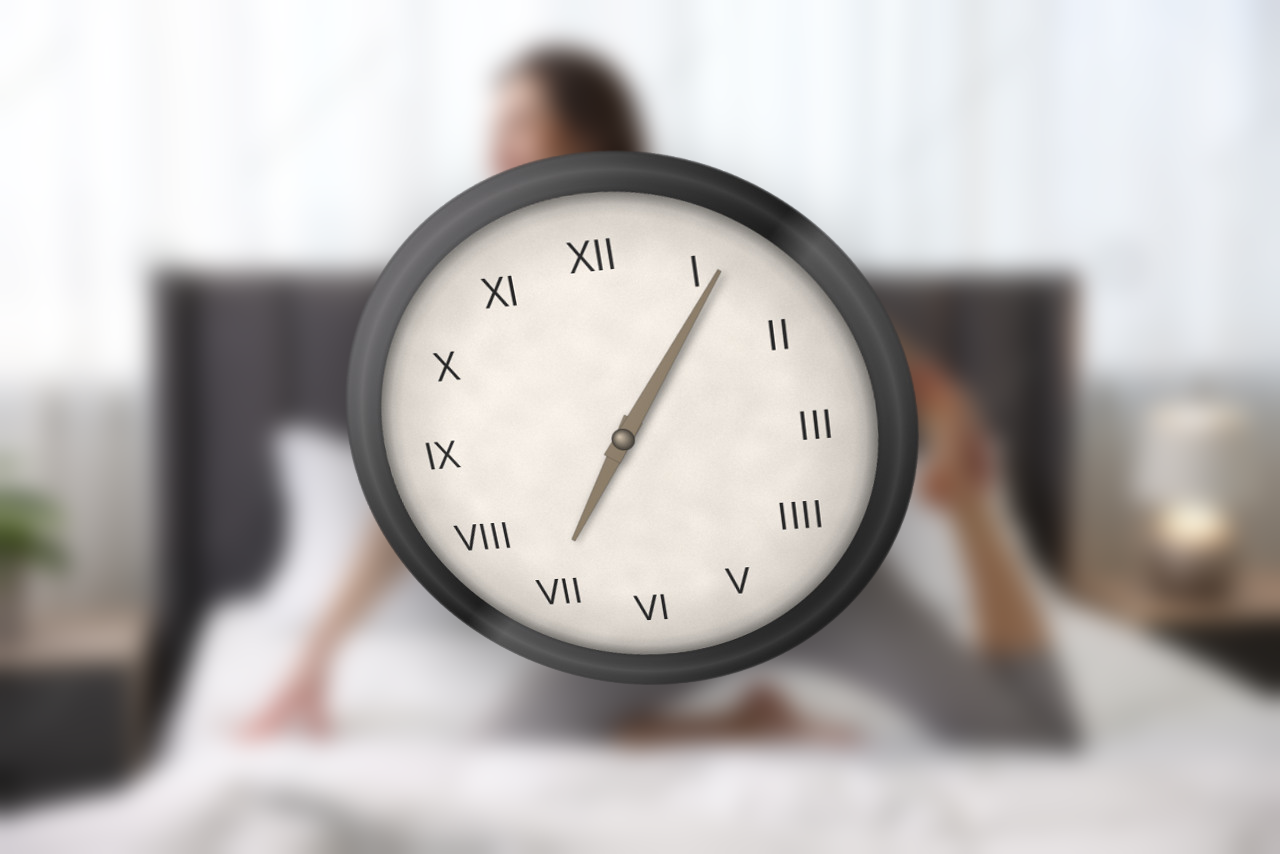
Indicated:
h=7 m=6
